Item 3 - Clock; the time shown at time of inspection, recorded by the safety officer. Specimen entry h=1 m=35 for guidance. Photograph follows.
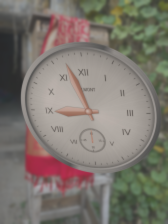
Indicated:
h=8 m=57
